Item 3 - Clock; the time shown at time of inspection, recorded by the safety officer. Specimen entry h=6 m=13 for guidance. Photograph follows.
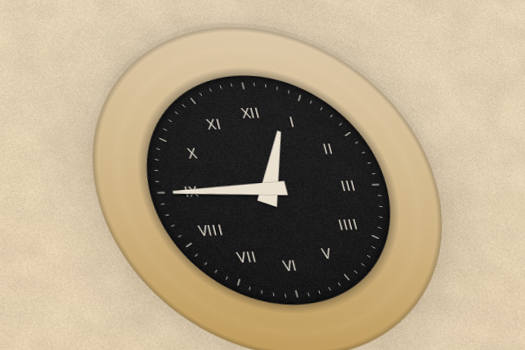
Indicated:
h=12 m=45
